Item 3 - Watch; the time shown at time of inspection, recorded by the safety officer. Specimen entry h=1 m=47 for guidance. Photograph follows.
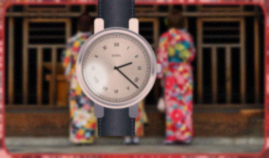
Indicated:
h=2 m=22
